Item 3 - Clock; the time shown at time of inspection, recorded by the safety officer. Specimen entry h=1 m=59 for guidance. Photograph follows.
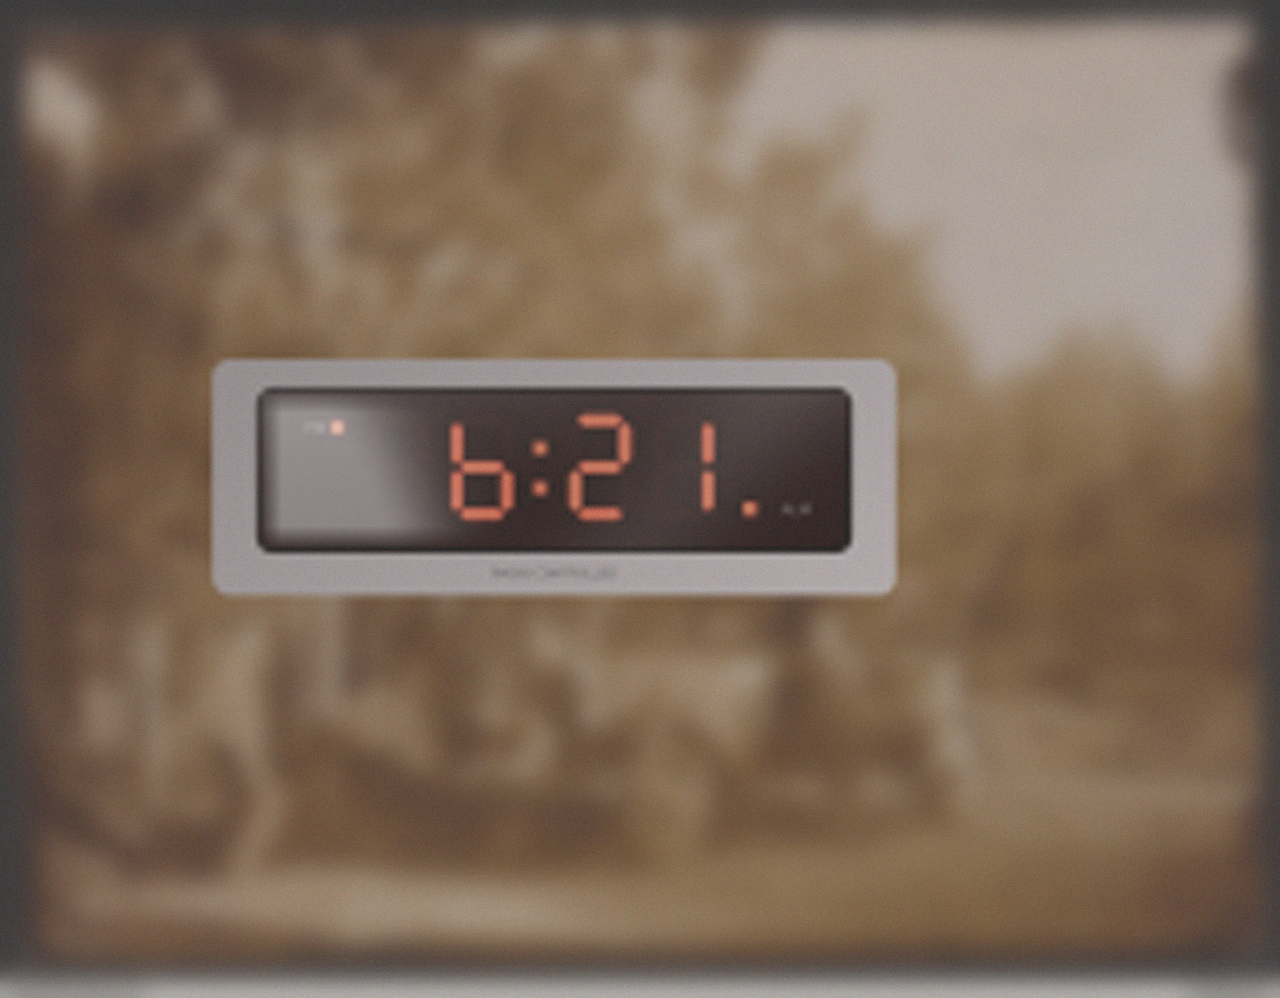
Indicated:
h=6 m=21
